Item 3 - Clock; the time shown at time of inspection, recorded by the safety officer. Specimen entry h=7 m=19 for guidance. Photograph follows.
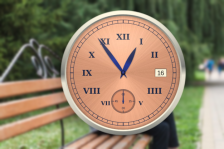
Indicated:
h=12 m=54
